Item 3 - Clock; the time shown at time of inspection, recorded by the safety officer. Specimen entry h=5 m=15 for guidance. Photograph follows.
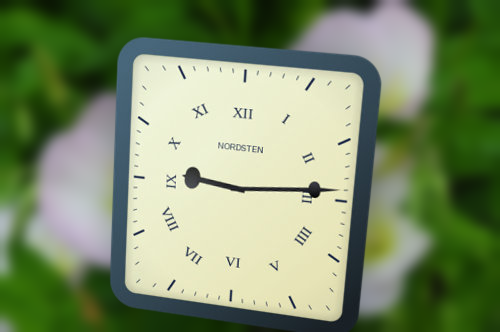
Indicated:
h=9 m=14
